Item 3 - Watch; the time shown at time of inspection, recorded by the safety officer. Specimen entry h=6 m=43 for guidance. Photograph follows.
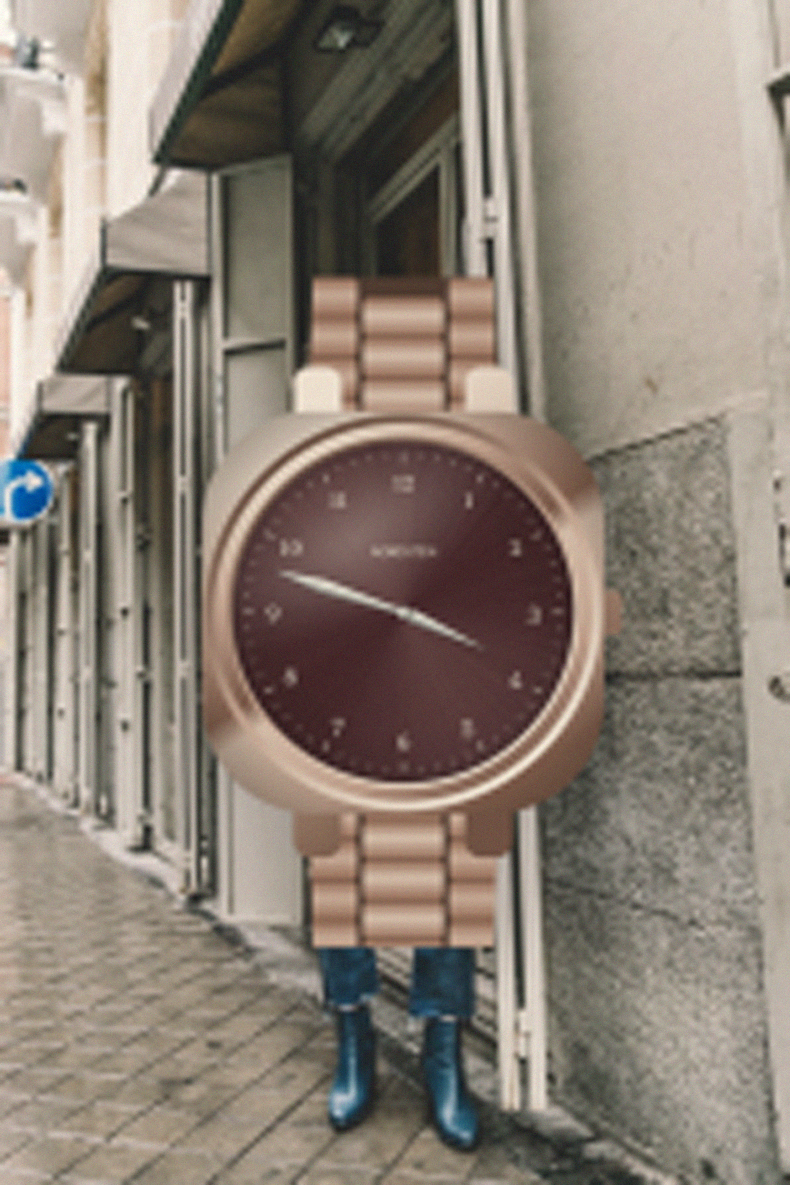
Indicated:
h=3 m=48
